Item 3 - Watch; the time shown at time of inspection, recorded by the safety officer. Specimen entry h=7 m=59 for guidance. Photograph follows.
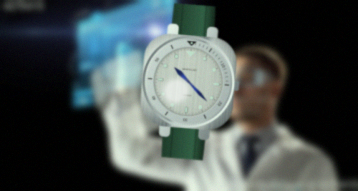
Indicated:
h=10 m=22
